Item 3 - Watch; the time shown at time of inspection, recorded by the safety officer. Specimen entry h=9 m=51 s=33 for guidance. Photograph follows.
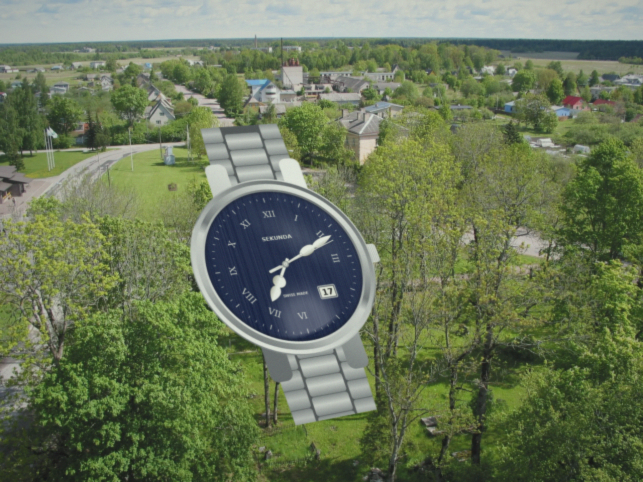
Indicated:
h=7 m=11 s=12
